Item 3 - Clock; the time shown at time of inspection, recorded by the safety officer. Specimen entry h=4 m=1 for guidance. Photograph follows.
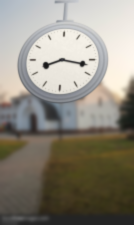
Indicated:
h=8 m=17
